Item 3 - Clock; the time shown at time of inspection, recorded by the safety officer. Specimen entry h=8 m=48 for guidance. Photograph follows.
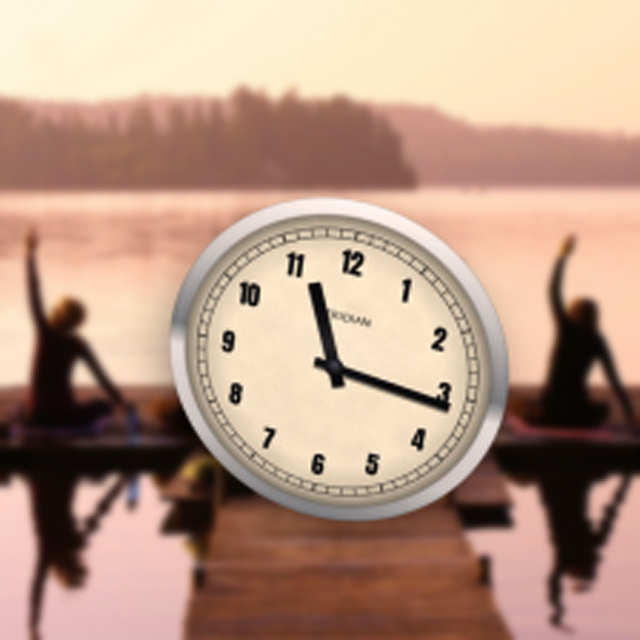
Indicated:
h=11 m=16
